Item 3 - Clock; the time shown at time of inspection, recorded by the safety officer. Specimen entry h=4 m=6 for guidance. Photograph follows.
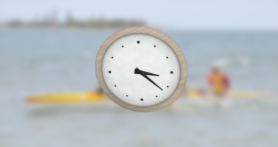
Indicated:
h=3 m=22
